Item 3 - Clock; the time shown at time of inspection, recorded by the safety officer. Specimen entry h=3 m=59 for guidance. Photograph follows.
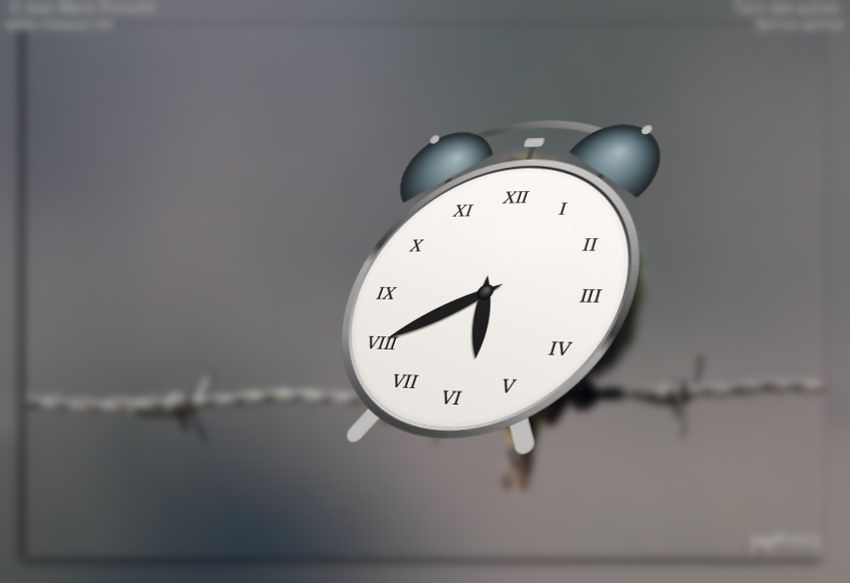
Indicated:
h=5 m=40
